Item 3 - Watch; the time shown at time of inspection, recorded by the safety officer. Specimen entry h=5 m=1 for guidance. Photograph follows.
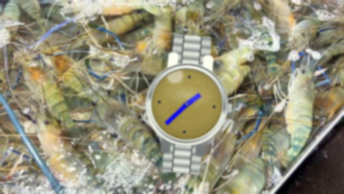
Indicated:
h=1 m=37
